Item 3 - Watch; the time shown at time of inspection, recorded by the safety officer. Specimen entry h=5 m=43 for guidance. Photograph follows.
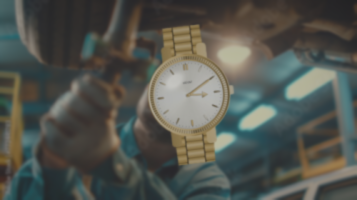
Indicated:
h=3 m=10
